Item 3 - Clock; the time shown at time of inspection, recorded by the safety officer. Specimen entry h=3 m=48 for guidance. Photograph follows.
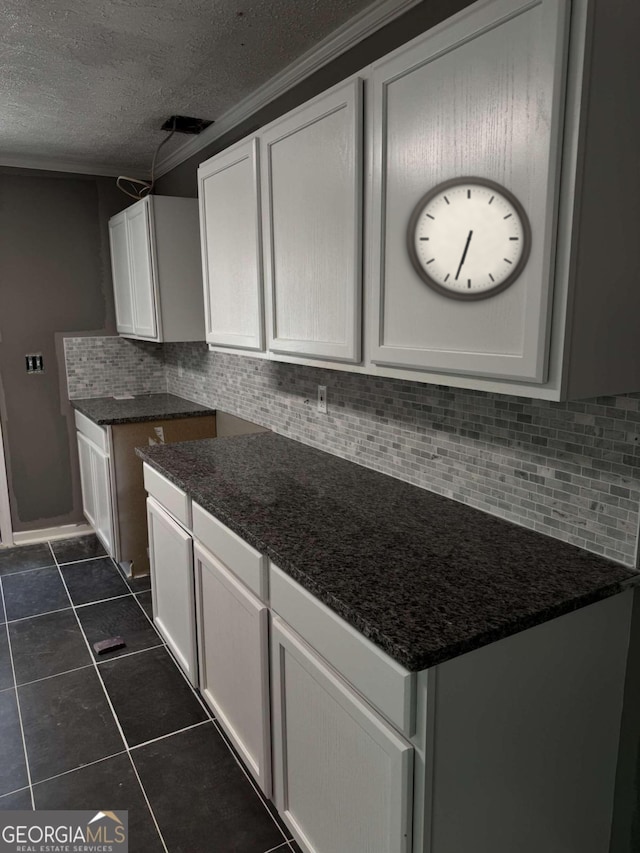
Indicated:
h=6 m=33
